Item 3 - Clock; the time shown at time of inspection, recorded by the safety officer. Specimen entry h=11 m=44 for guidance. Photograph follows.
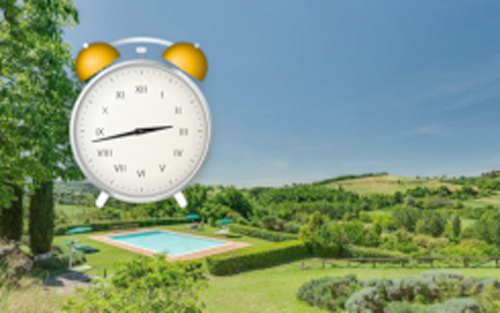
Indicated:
h=2 m=43
